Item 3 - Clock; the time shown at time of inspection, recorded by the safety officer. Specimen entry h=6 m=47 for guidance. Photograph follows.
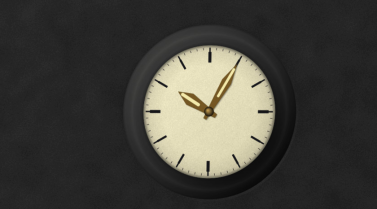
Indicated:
h=10 m=5
